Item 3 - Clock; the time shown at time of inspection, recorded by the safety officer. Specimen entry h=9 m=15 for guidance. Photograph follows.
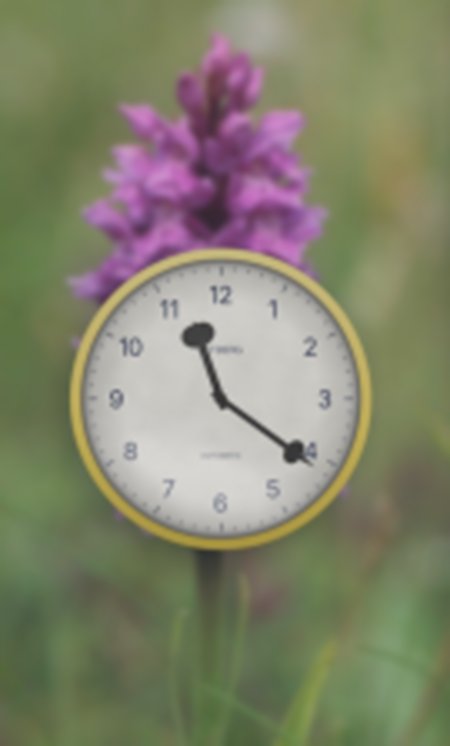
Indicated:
h=11 m=21
